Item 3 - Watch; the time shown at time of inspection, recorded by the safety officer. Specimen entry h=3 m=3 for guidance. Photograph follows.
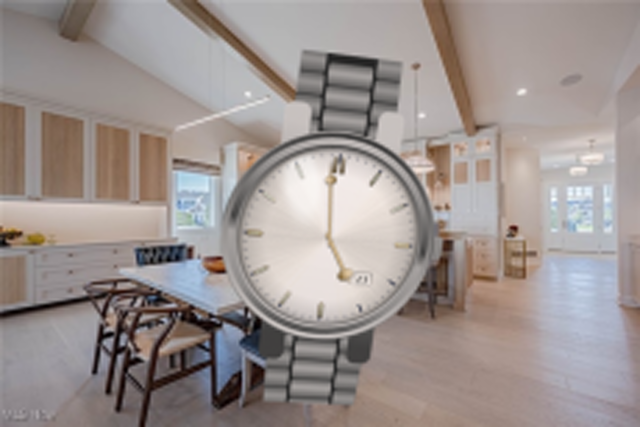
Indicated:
h=4 m=59
